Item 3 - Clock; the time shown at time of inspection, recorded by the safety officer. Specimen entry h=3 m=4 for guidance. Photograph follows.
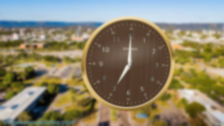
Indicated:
h=7 m=0
